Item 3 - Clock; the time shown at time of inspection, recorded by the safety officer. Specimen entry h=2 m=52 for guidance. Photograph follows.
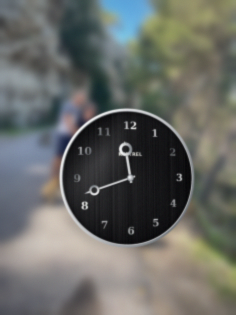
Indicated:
h=11 m=42
